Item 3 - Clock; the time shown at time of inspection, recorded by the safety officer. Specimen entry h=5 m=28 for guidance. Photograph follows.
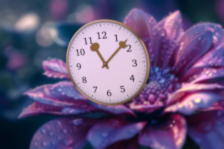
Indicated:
h=11 m=8
